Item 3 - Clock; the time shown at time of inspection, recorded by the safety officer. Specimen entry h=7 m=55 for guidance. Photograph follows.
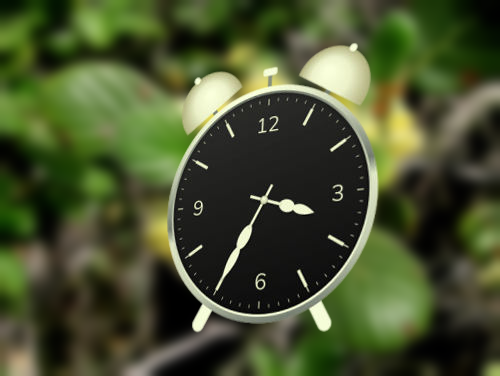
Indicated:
h=3 m=35
